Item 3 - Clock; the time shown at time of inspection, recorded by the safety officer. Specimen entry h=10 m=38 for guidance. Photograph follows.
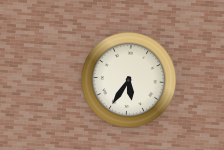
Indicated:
h=5 m=35
